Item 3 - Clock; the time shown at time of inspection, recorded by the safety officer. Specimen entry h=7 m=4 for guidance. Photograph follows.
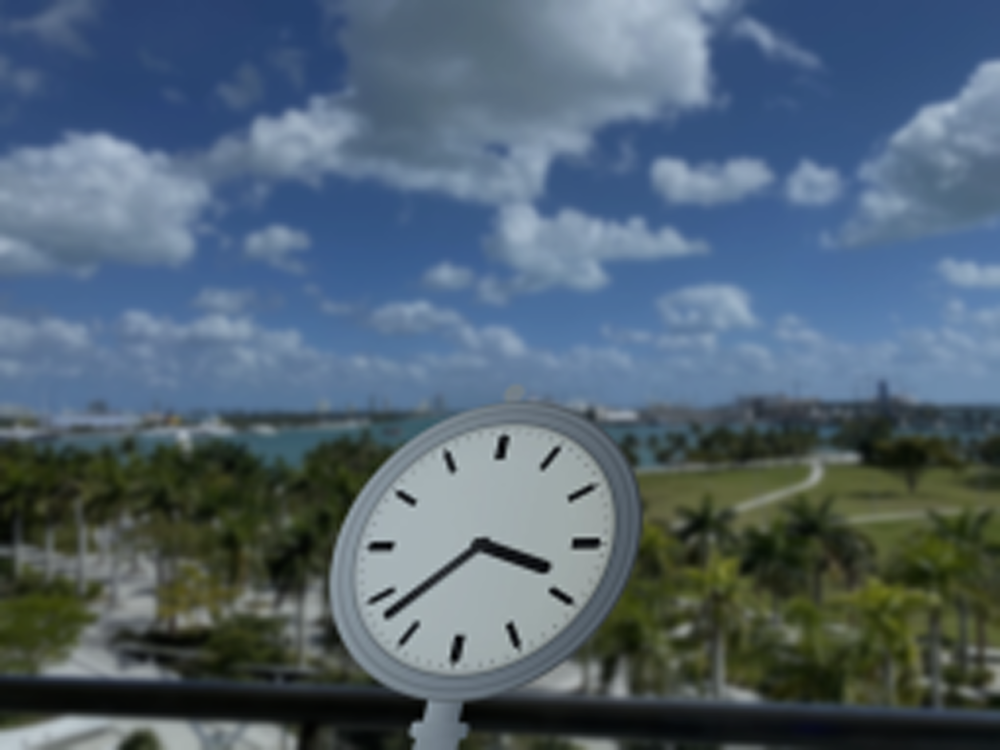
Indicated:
h=3 m=38
